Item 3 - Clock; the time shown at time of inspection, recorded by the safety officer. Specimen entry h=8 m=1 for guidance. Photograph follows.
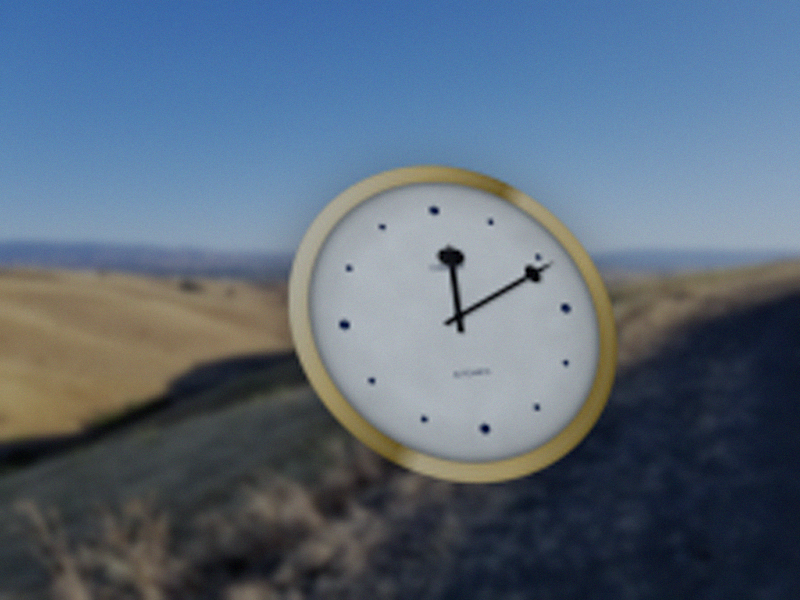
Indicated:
h=12 m=11
